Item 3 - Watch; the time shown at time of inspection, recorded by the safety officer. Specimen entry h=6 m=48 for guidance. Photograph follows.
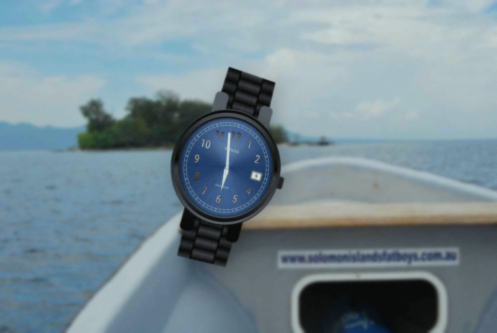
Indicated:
h=5 m=58
